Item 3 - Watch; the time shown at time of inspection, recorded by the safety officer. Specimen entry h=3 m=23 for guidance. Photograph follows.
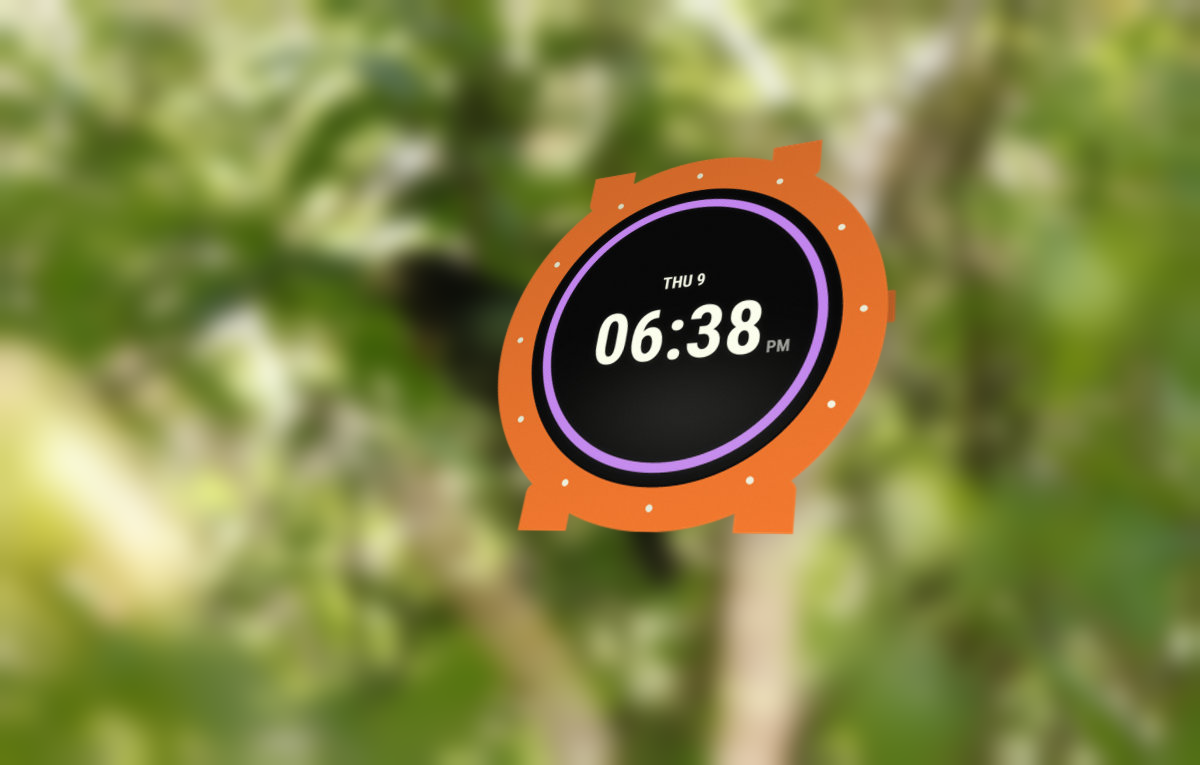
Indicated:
h=6 m=38
